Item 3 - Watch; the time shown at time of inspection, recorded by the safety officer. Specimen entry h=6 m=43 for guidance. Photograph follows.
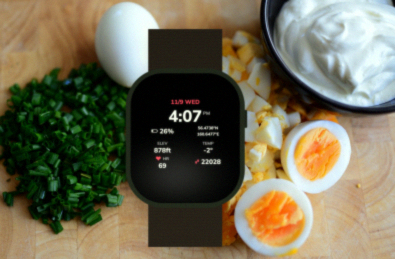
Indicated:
h=4 m=7
